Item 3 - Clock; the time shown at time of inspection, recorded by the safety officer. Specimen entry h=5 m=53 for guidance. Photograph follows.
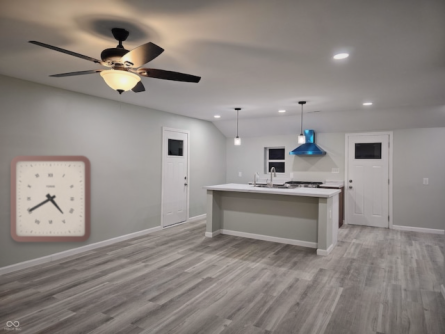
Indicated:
h=4 m=40
